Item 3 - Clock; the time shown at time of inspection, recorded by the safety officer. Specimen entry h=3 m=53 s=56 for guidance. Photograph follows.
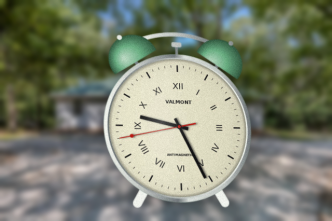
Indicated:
h=9 m=25 s=43
